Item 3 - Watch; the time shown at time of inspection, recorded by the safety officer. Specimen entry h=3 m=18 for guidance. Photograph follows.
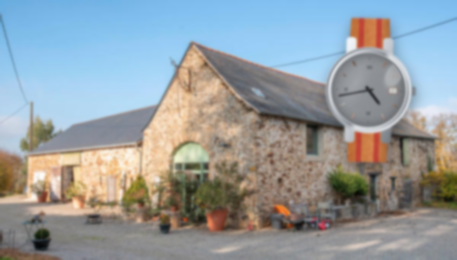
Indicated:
h=4 m=43
